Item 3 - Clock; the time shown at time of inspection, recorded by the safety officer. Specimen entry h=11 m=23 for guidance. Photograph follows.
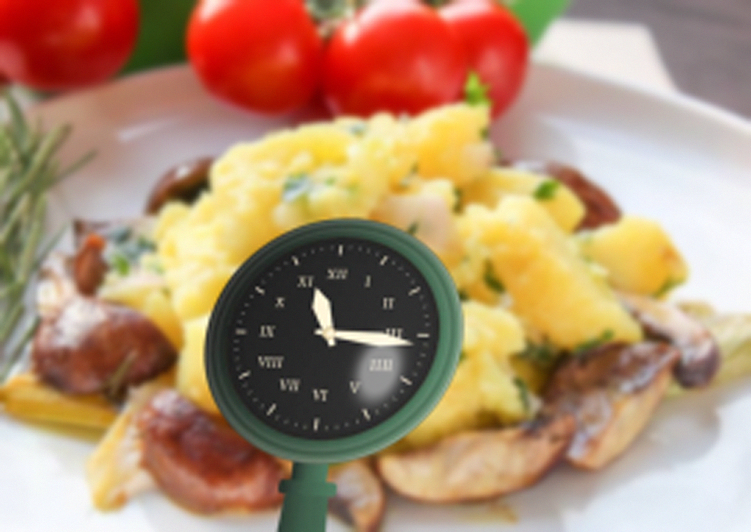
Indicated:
h=11 m=16
